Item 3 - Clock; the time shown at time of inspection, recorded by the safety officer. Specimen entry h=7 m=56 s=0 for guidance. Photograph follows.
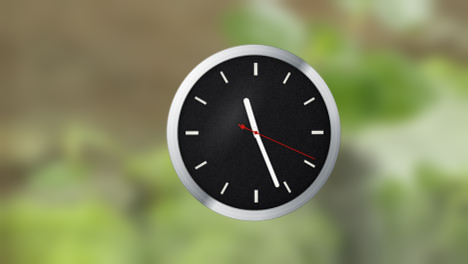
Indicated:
h=11 m=26 s=19
